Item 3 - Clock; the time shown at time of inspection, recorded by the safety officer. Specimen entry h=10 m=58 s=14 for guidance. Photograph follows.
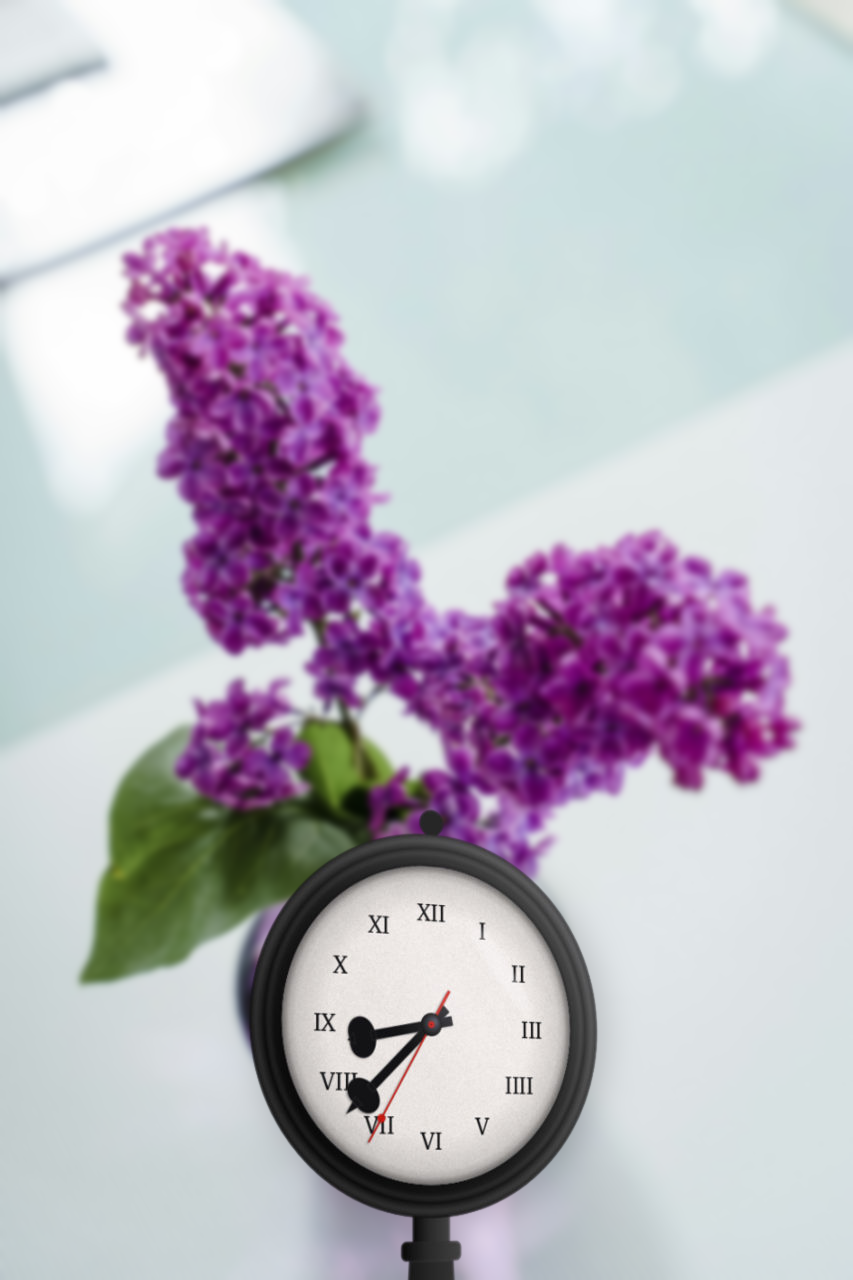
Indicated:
h=8 m=37 s=35
